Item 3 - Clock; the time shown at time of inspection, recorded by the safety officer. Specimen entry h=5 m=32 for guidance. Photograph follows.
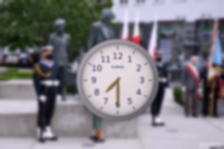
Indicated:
h=7 m=30
